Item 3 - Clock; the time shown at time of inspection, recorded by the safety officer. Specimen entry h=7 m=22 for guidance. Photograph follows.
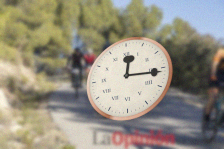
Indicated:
h=12 m=16
